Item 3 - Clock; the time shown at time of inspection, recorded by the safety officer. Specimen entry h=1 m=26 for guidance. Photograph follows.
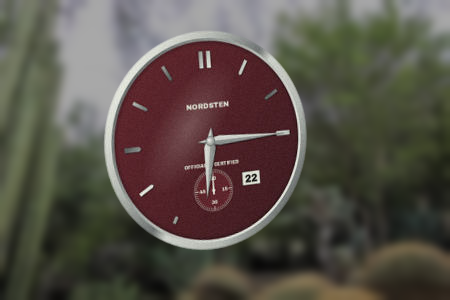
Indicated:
h=6 m=15
